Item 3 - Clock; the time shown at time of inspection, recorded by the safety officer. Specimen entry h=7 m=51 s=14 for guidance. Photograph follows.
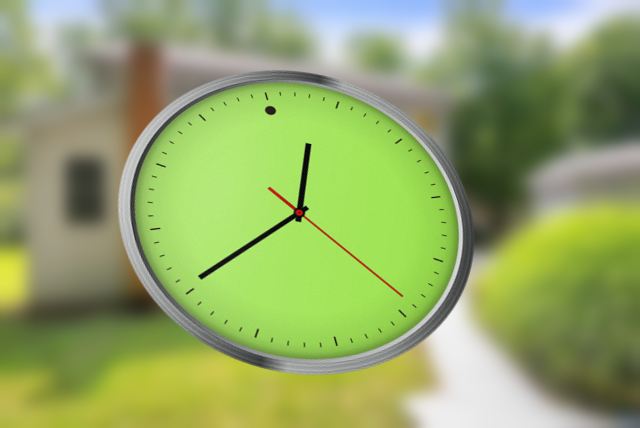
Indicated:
h=12 m=40 s=24
